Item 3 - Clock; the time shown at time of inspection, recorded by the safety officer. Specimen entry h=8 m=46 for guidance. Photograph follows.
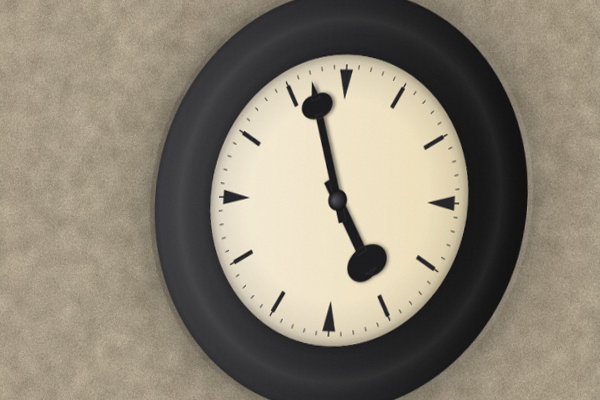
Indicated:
h=4 m=57
